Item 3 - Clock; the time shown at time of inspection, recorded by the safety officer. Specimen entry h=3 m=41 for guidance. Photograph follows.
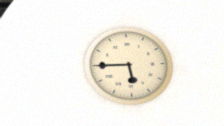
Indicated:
h=5 m=45
